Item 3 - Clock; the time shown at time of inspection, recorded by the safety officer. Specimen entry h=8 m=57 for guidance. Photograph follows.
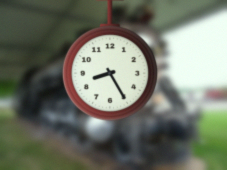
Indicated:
h=8 m=25
